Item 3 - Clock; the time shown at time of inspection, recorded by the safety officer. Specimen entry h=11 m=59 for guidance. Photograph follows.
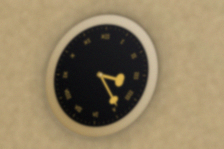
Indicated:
h=3 m=24
